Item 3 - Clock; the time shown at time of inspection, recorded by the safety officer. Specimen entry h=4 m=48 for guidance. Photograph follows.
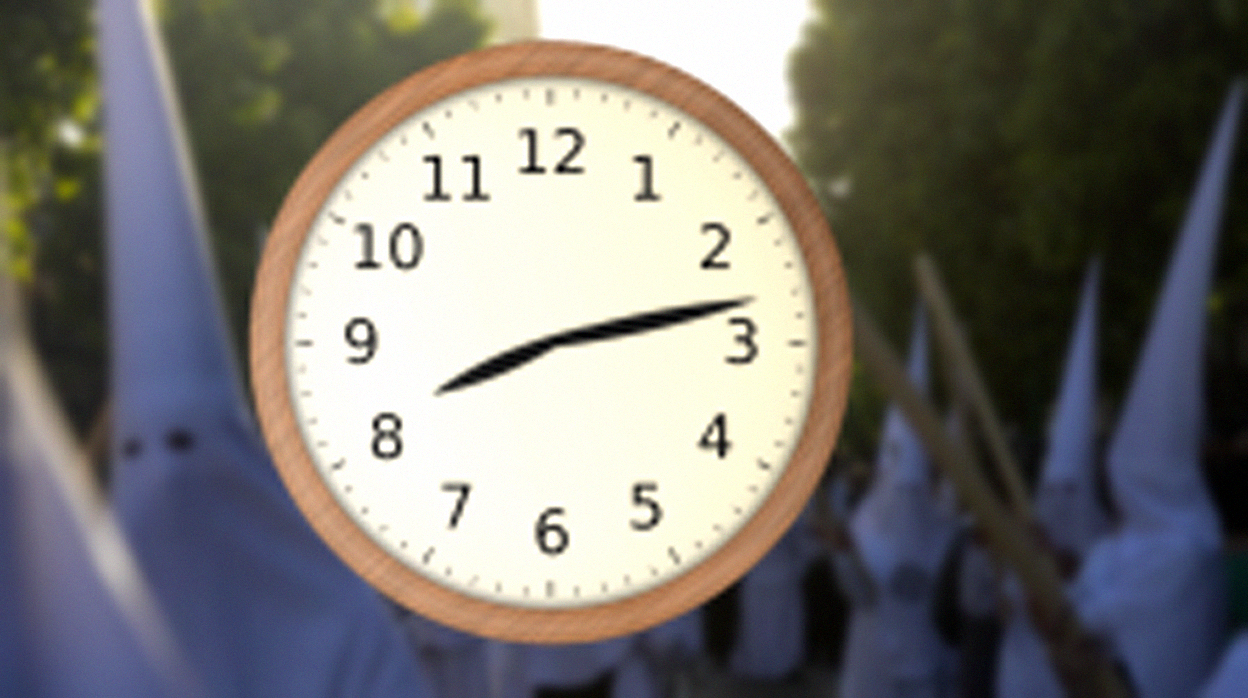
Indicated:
h=8 m=13
